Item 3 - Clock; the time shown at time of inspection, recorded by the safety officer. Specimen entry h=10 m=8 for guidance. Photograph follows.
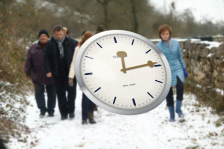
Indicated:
h=12 m=14
